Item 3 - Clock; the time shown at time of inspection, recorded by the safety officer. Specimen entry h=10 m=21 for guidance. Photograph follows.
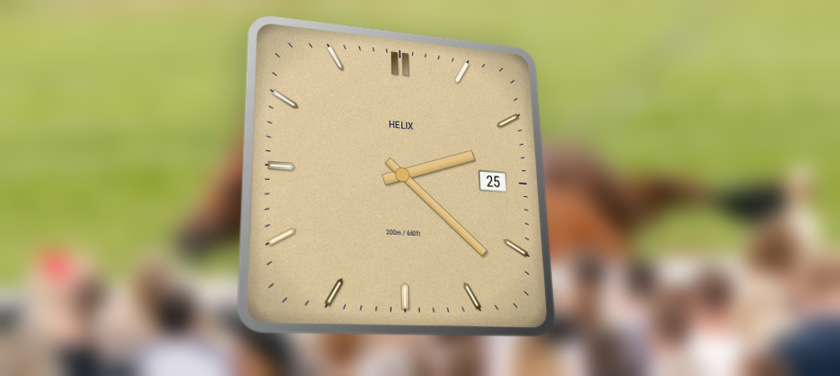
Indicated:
h=2 m=22
